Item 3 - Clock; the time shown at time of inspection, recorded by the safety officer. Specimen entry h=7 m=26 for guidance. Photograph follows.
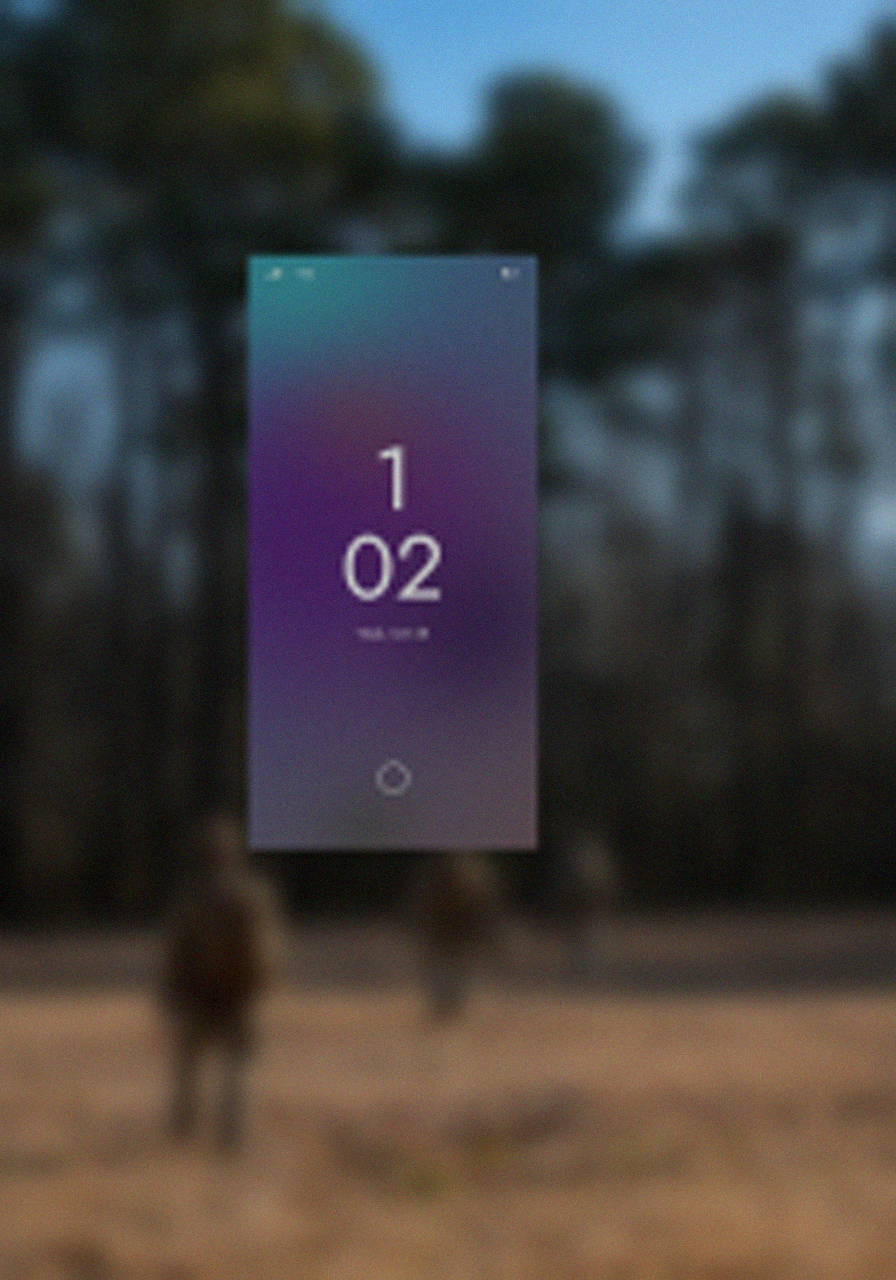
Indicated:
h=1 m=2
